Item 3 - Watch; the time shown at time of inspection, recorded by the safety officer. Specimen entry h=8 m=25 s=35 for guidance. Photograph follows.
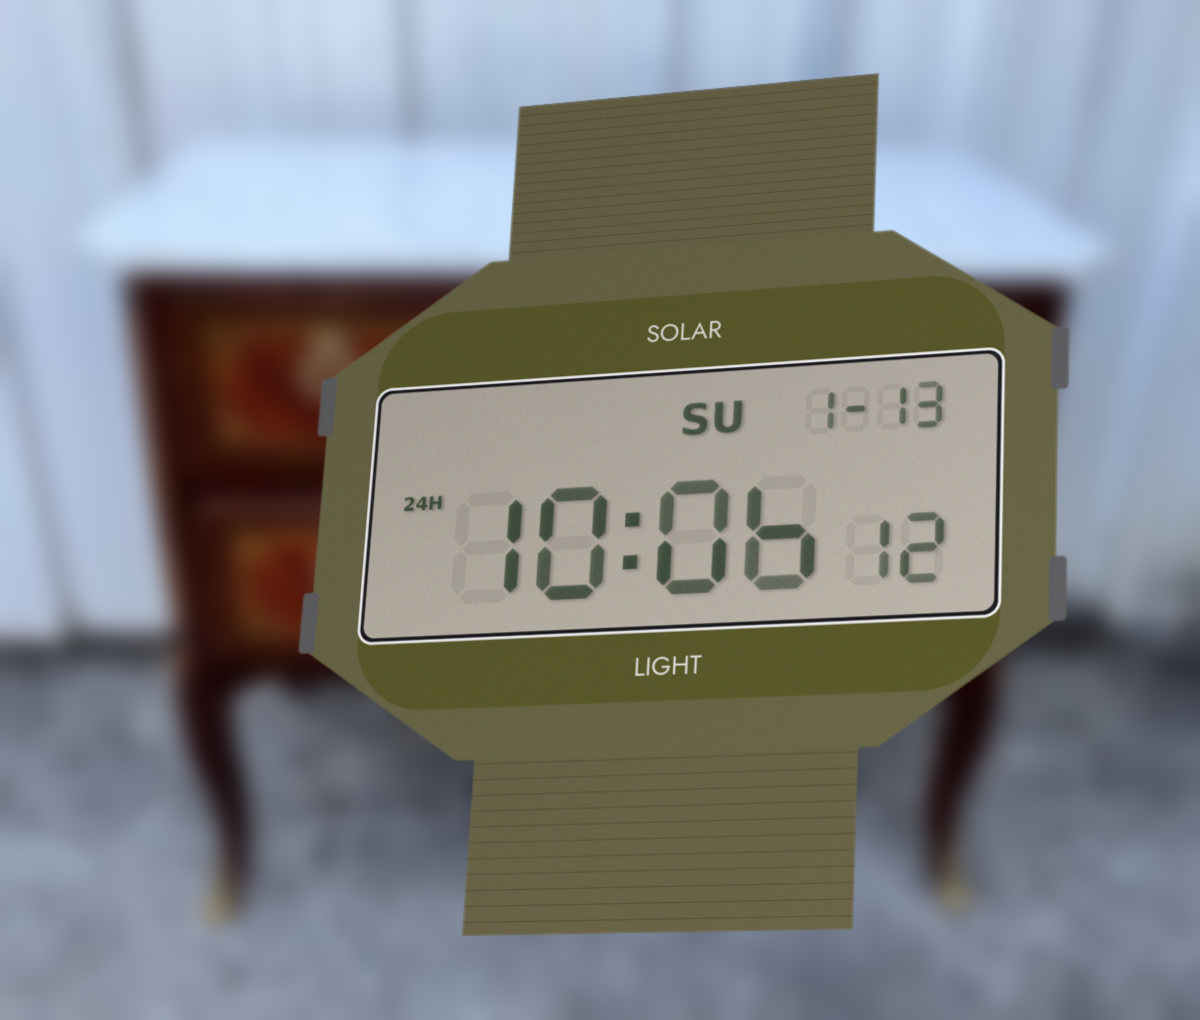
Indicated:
h=10 m=6 s=12
